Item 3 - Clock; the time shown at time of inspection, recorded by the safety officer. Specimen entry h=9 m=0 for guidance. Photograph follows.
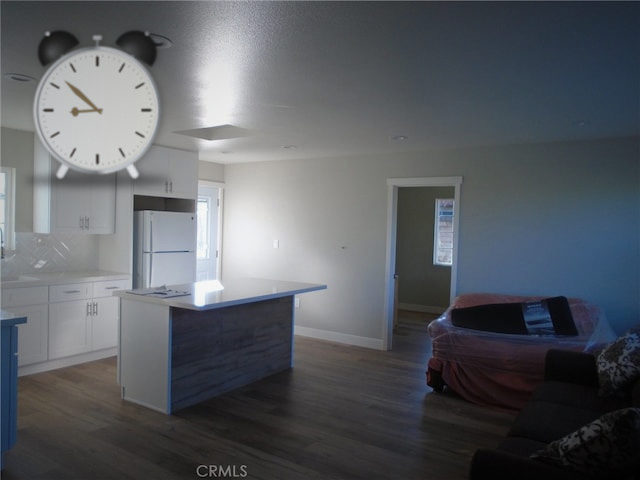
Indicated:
h=8 m=52
